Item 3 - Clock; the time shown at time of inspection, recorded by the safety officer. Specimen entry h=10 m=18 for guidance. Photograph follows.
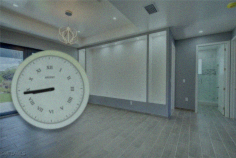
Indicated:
h=8 m=44
